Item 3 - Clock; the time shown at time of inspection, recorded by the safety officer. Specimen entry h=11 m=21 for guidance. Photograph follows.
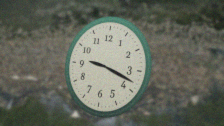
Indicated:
h=9 m=18
